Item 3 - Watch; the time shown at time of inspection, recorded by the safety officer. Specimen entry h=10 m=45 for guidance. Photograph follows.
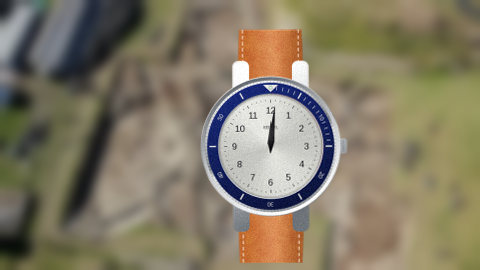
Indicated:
h=12 m=1
